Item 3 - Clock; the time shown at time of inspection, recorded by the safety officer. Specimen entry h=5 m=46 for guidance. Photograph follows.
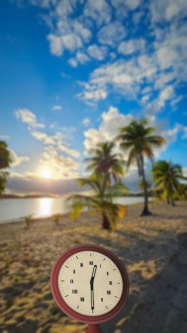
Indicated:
h=12 m=30
